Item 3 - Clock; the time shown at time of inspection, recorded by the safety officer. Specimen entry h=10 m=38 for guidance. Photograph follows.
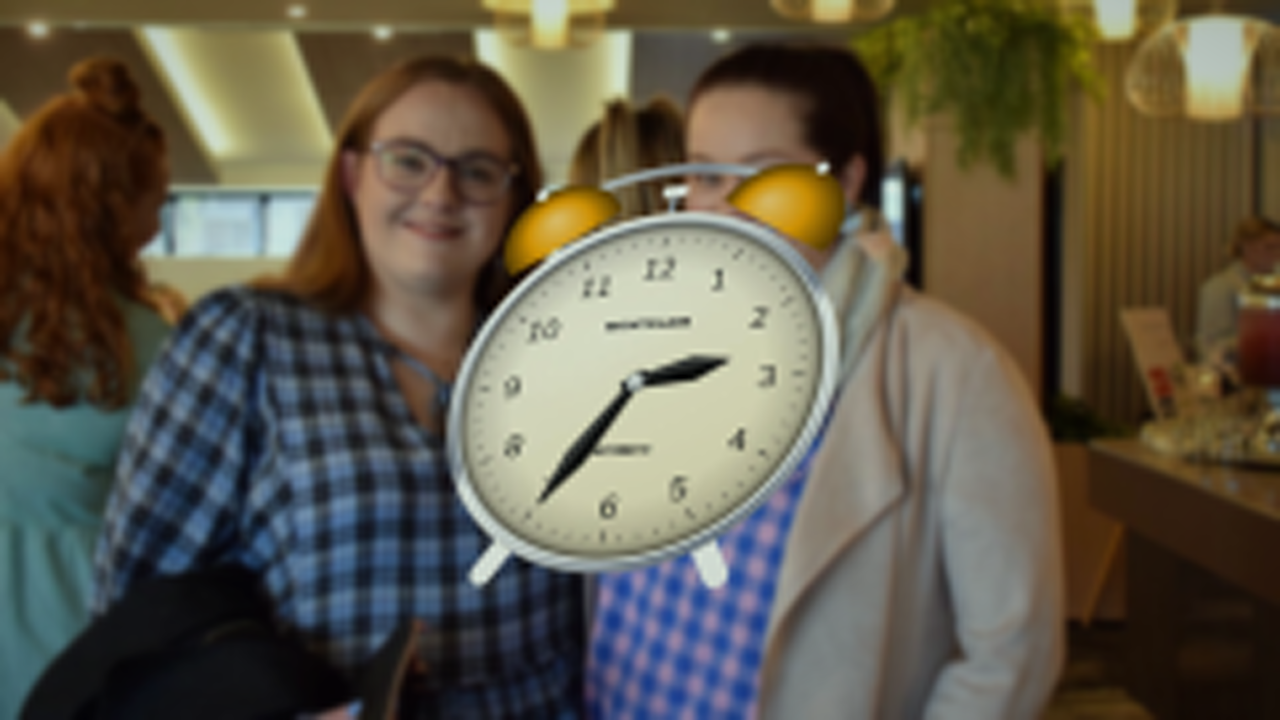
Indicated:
h=2 m=35
